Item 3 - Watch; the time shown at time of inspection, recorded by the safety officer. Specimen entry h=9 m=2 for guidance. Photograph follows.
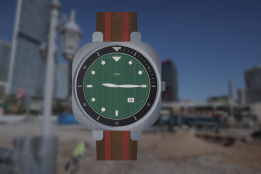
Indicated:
h=9 m=15
